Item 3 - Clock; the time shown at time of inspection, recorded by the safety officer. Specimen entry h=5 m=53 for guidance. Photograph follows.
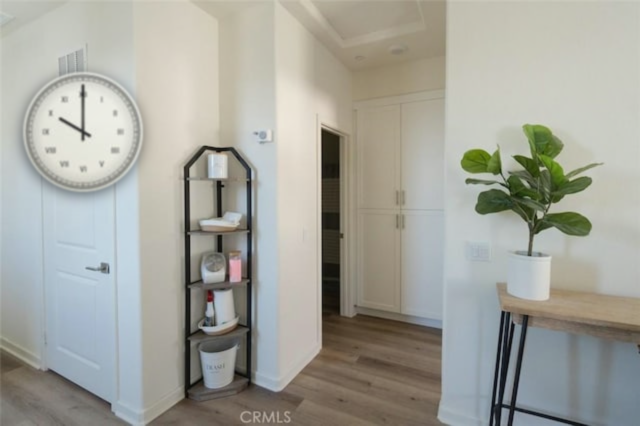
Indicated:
h=10 m=0
